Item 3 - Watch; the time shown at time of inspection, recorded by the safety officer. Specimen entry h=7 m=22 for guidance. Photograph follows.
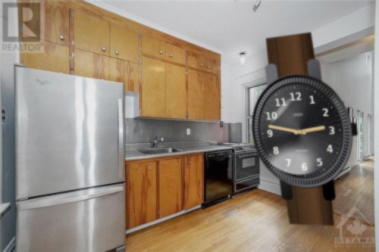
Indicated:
h=2 m=47
